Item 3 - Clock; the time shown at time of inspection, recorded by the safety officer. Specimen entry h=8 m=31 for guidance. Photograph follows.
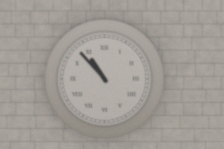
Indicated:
h=10 m=53
